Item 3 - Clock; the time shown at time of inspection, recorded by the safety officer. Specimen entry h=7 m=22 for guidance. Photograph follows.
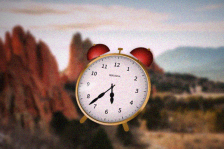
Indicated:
h=5 m=37
